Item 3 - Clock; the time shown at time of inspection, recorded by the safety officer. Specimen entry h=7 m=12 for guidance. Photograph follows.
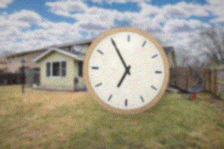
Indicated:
h=6 m=55
